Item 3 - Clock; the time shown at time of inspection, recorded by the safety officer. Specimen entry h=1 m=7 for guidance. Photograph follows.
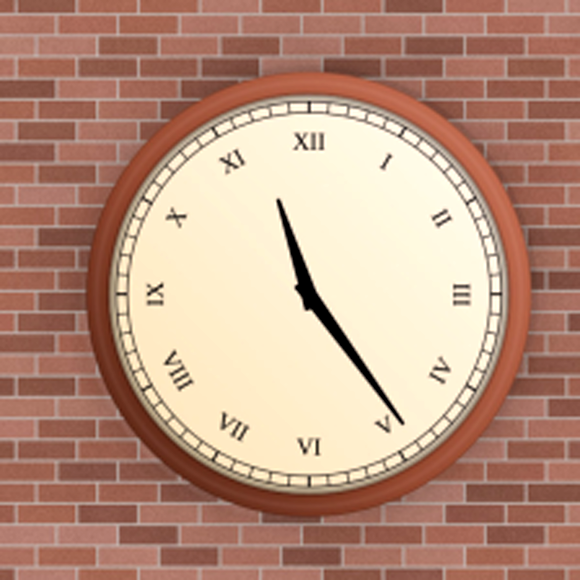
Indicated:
h=11 m=24
